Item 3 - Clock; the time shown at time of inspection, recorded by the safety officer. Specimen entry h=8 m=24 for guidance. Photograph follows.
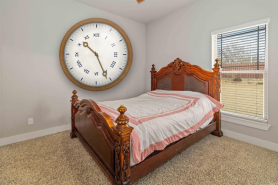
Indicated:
h=10 m=26
